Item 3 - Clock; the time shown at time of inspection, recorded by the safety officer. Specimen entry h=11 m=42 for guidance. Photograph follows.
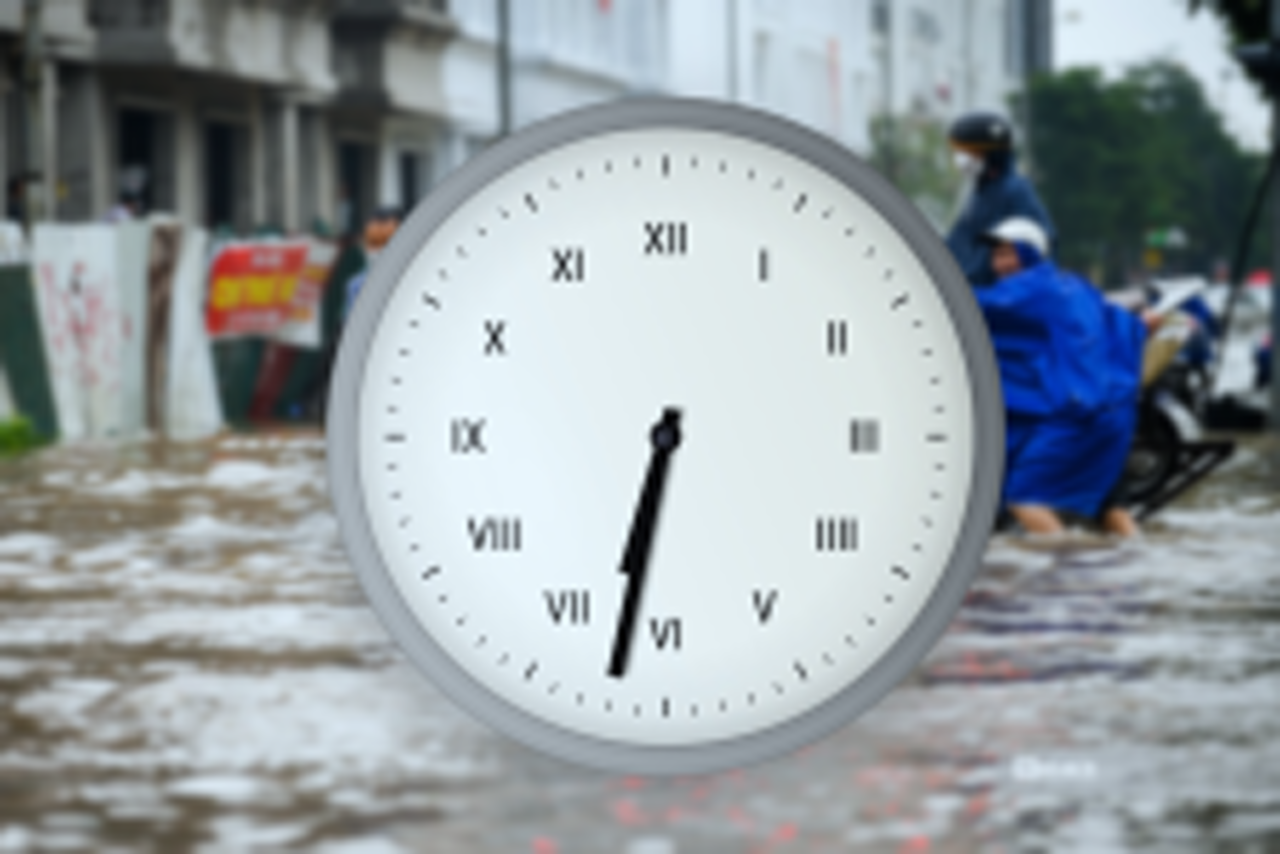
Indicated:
h=6 m=32
